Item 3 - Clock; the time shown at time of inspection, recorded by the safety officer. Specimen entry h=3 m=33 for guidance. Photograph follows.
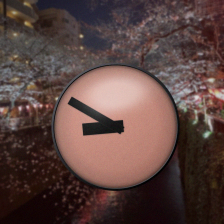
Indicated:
h=8 m=50
